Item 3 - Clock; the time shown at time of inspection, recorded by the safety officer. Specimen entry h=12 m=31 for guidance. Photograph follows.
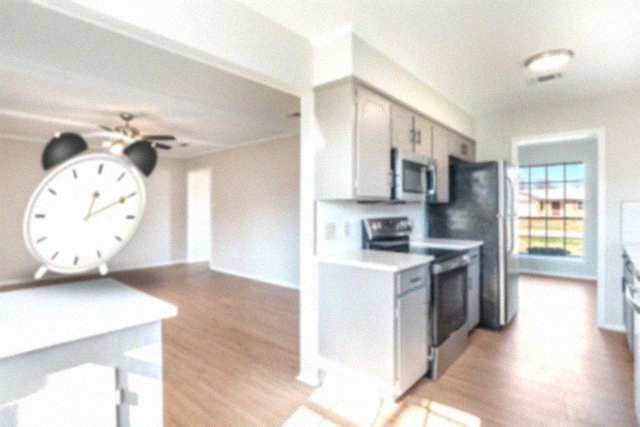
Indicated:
h=12 m=10
